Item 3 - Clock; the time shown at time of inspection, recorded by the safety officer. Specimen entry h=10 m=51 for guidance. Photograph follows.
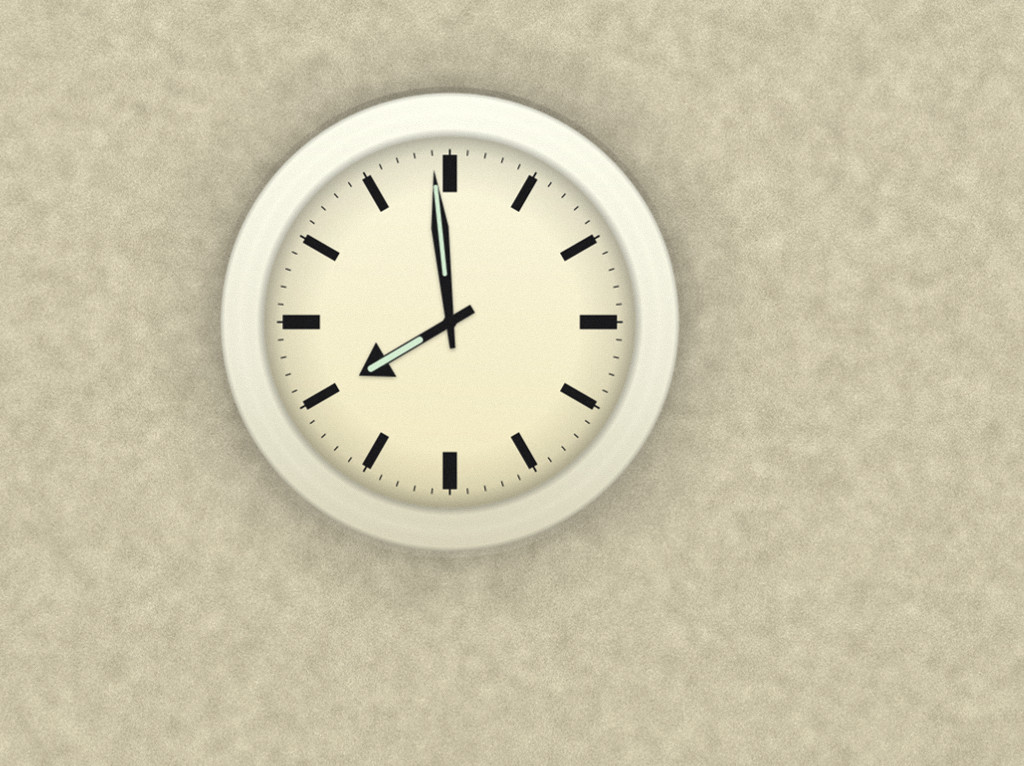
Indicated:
h=7 m=59
